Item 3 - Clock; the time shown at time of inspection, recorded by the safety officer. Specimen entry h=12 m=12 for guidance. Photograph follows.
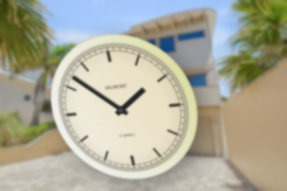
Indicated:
h=1 m=52
